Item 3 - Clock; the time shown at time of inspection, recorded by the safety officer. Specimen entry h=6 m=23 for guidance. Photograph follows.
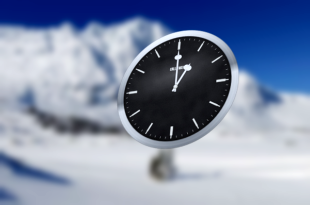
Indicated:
h=1 m=0
